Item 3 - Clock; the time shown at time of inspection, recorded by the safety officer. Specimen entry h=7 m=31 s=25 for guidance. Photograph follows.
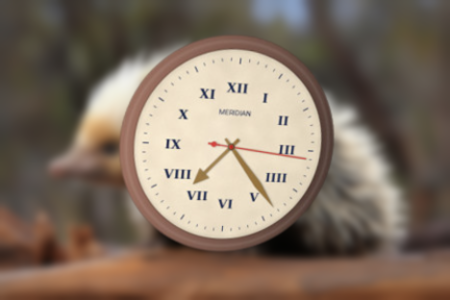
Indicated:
h=7 m=23 s=16
